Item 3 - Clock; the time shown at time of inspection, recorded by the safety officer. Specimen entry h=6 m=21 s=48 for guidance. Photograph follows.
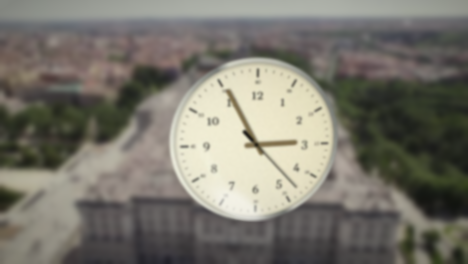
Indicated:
h=2 m=55 s=23
